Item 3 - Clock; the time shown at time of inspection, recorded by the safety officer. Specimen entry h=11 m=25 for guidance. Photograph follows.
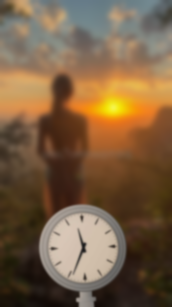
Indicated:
h=11 m=34
